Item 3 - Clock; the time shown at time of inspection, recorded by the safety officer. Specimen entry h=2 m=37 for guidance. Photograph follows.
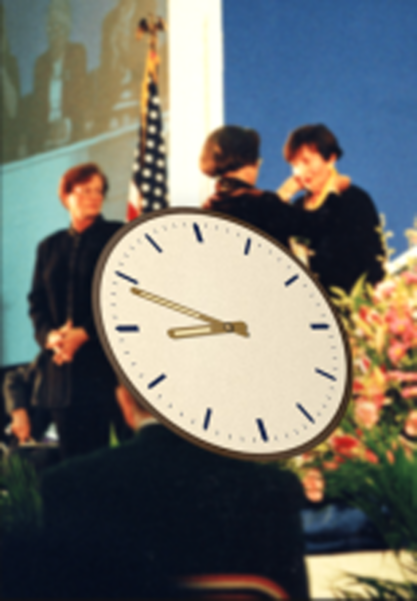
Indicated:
h=8 m=49
